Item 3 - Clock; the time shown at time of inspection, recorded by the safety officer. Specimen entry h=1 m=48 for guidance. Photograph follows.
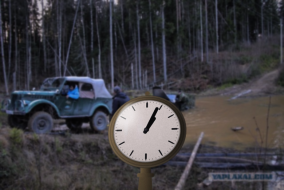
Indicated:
h=1 m=4
